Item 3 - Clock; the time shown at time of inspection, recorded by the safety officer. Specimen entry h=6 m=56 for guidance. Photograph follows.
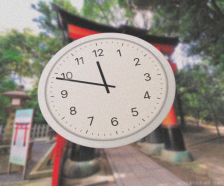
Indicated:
h=11 m=49
